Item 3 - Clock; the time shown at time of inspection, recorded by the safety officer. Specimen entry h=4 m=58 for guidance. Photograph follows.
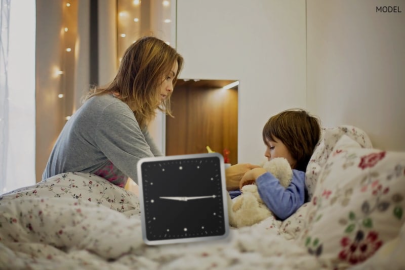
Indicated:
h=9 m=15
